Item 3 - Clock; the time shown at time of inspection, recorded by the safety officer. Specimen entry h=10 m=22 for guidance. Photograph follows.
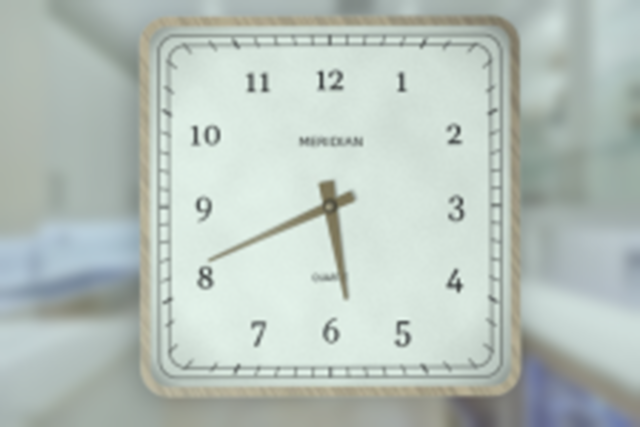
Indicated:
h=5 m=41
